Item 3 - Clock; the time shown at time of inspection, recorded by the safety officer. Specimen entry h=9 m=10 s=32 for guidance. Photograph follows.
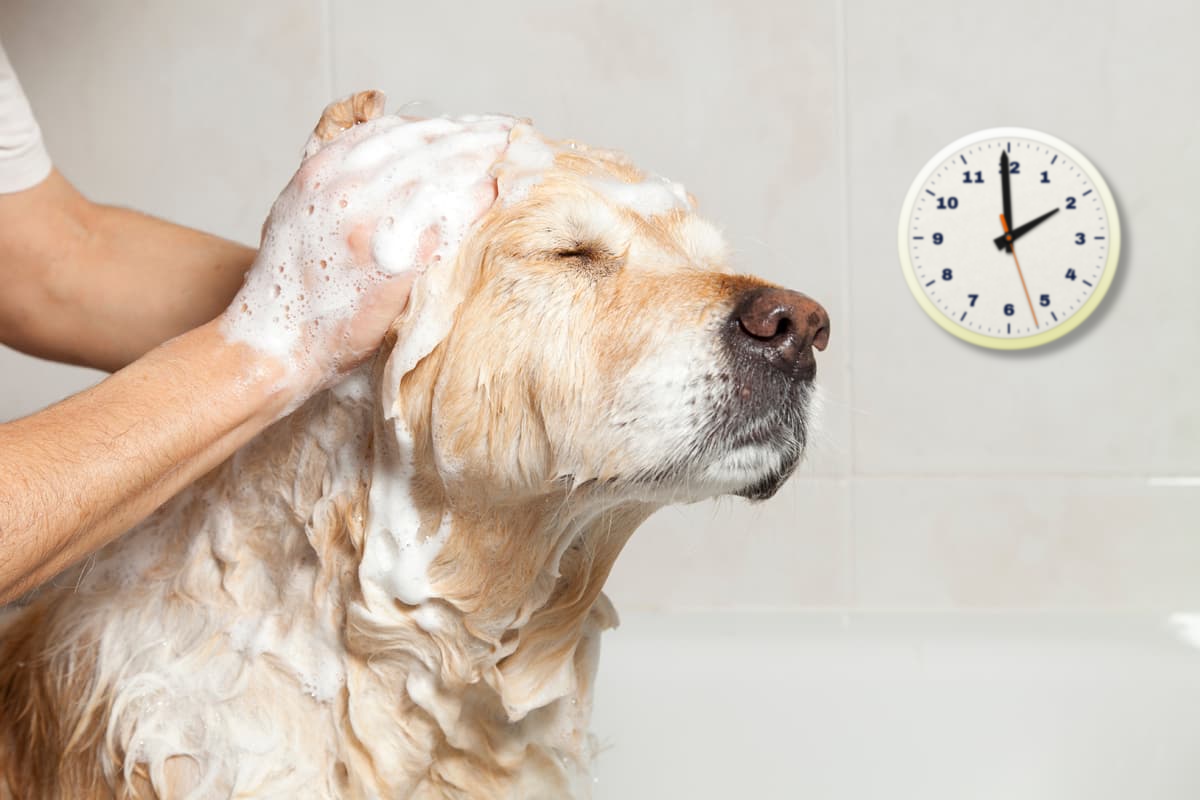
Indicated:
h=1 m=59 s=27
